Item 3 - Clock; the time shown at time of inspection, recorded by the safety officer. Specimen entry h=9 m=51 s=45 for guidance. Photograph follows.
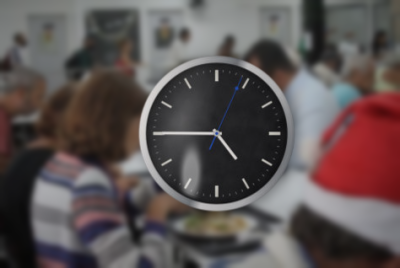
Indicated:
h=4 m=45 s=4
